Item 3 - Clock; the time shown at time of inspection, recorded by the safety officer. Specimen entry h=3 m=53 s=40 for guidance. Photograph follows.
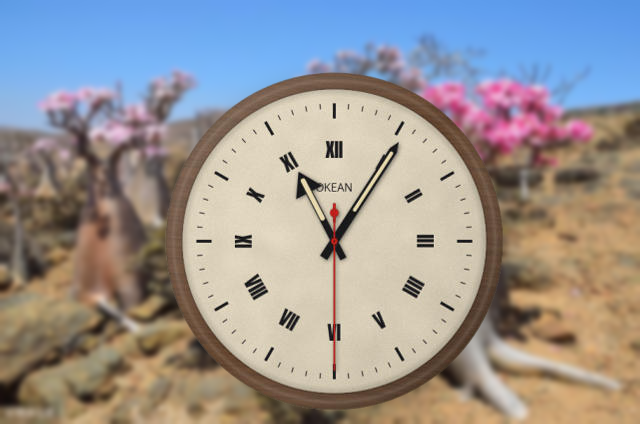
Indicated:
h=11 m=5 s=30
